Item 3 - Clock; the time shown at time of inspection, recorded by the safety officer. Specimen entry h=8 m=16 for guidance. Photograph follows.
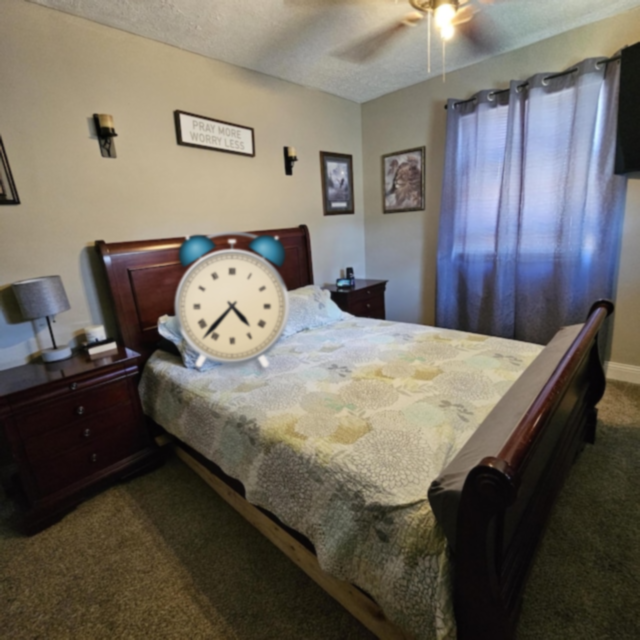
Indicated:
h=4 m=37
